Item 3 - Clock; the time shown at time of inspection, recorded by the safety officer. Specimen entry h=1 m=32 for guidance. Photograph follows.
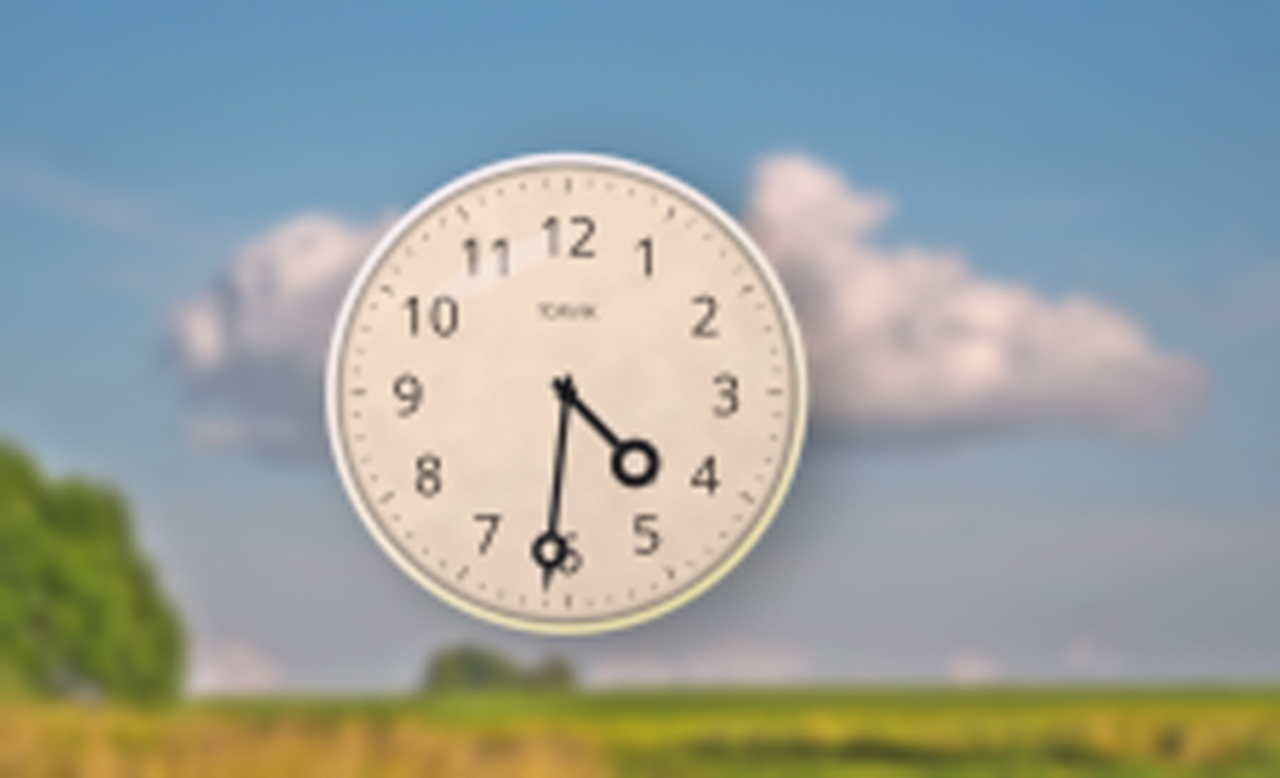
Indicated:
h=4 m=31
